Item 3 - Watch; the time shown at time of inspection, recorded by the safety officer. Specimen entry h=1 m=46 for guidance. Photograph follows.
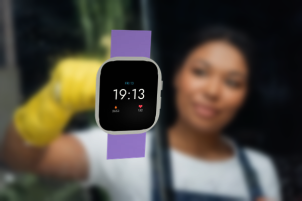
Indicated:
h=19 m=13
